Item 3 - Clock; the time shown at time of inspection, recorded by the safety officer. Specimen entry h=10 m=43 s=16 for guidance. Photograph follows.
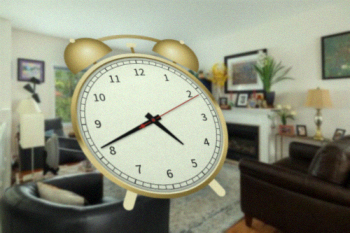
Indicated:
h=4 m=41 s=11
